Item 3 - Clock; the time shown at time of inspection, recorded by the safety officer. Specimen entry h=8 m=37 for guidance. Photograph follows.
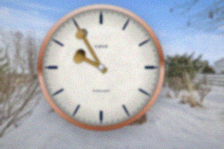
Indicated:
h=9 m=55
